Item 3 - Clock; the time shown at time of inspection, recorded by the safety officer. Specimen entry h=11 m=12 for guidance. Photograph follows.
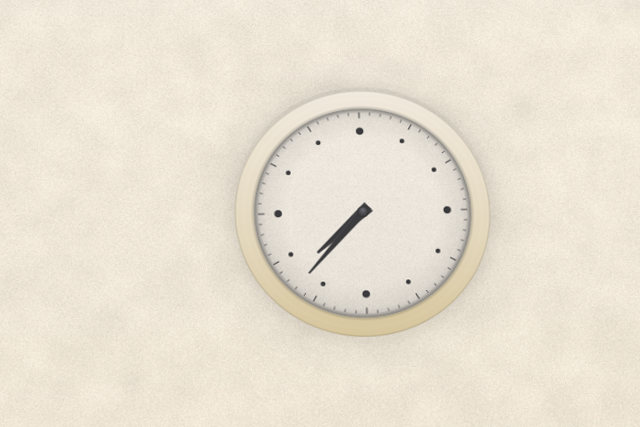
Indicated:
h=7 m=37
